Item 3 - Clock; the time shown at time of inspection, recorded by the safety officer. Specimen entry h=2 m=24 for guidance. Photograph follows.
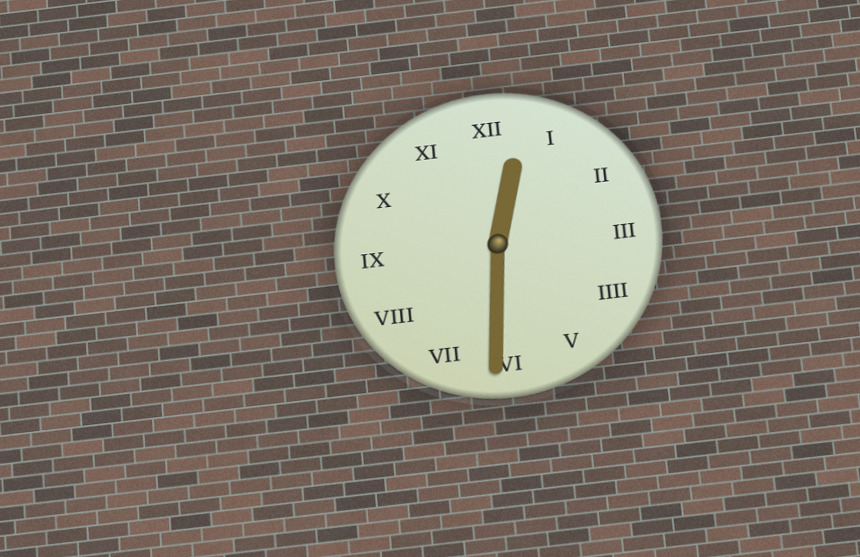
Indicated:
h=12 m=31
